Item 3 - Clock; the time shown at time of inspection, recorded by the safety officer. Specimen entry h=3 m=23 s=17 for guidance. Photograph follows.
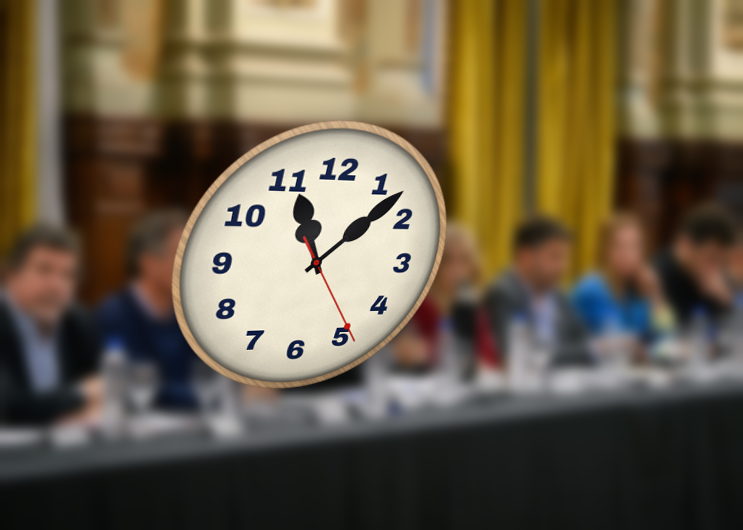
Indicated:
h=11 m=7 s=24
